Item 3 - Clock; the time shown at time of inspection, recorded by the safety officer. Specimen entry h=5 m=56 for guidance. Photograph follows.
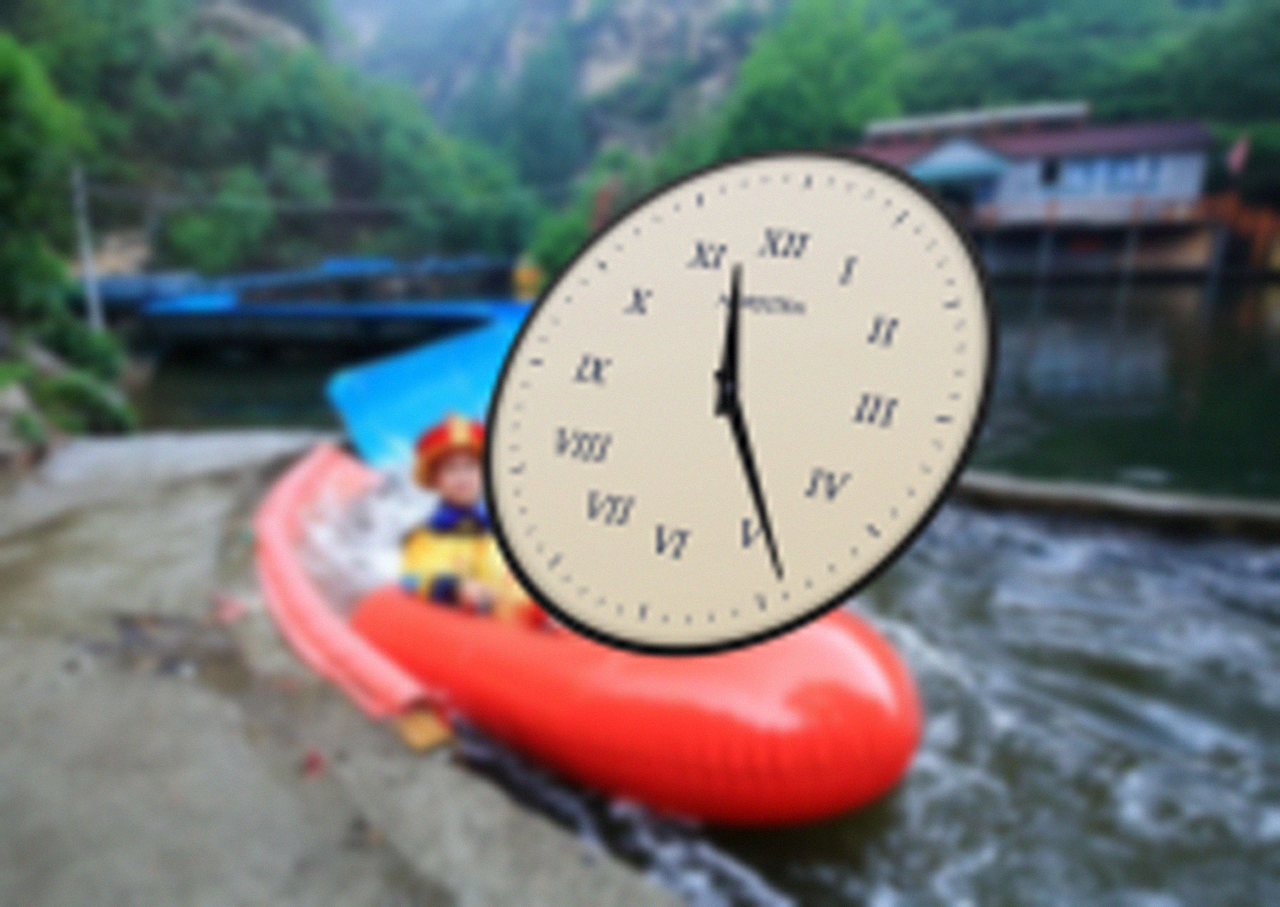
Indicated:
h=11 m=24
